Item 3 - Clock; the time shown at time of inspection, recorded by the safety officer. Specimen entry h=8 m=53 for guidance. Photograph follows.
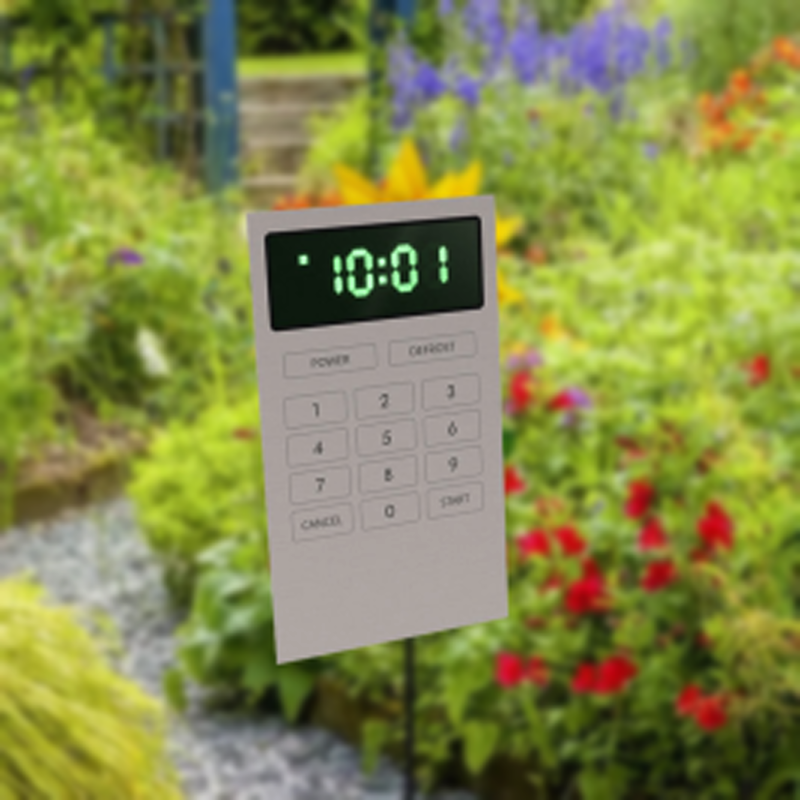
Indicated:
h=10 m=1
